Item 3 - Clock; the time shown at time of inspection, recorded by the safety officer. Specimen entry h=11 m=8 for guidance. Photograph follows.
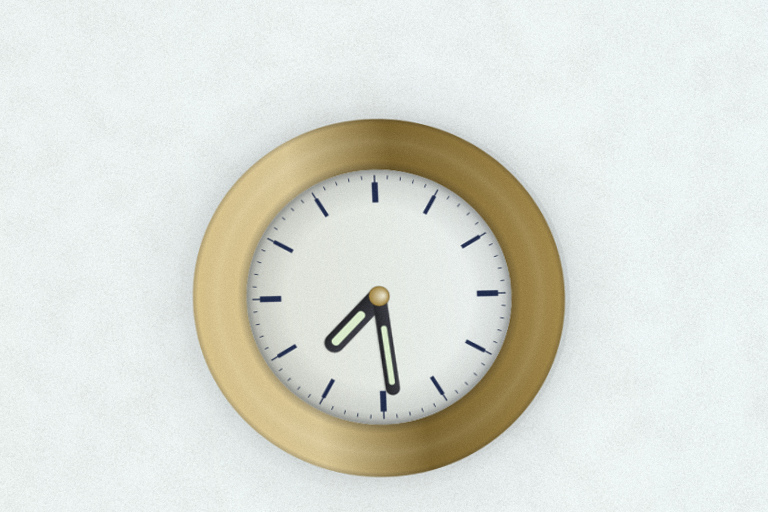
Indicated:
h=7 m=29
